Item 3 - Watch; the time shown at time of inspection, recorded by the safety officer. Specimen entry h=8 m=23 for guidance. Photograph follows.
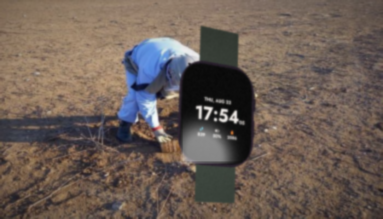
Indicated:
h=17 m=54
